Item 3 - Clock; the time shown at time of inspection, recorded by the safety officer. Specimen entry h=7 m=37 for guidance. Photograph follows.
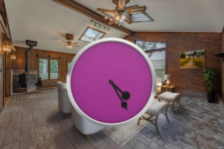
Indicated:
h=4 m=25
